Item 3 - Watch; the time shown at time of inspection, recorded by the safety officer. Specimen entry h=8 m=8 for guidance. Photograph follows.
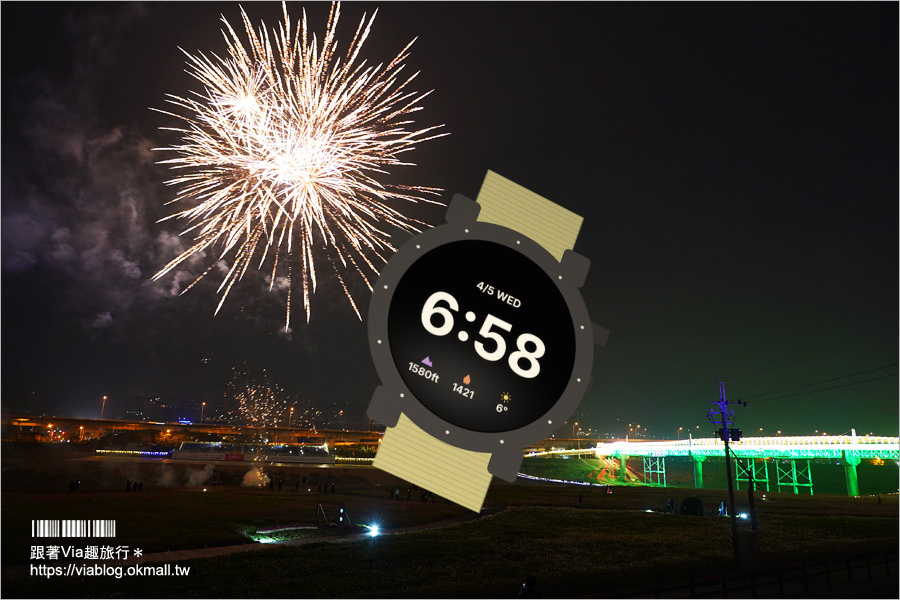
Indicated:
h=6 m=58
